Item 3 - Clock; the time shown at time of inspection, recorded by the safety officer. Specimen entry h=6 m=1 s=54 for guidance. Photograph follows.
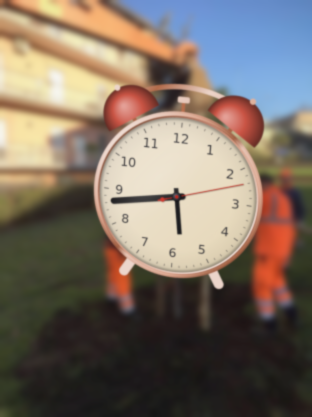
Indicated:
h=5 m=43 s=12
